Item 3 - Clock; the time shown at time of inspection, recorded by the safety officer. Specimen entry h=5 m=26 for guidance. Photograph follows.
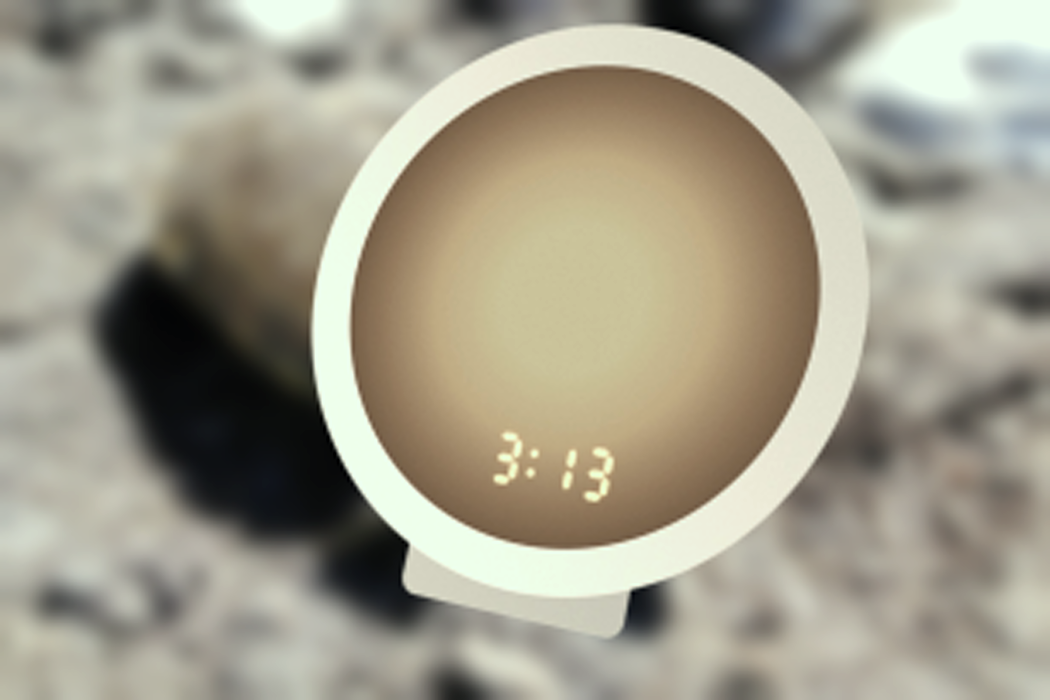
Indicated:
h=3 m=13
